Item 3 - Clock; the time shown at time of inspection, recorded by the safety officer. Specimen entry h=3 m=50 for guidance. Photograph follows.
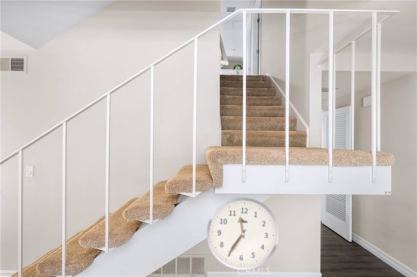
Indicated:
h=11 m=35
